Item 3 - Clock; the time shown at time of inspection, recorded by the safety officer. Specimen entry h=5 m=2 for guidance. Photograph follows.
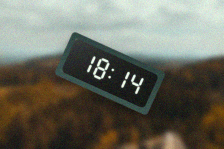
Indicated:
h=18 m=14
